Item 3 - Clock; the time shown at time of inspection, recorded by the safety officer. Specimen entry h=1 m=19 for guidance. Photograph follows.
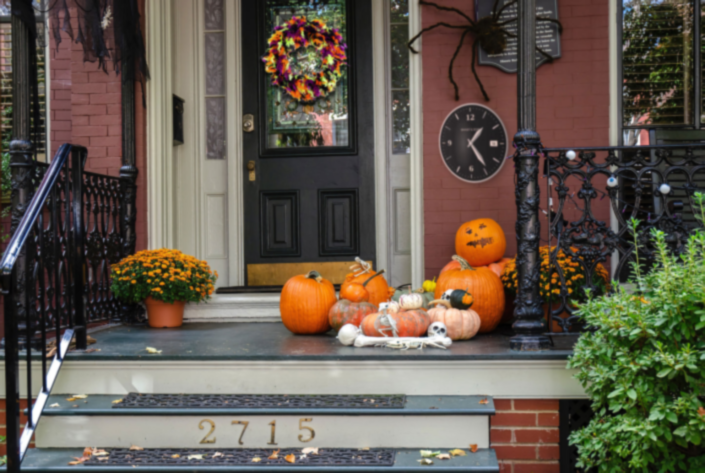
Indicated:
h=1 m=24
